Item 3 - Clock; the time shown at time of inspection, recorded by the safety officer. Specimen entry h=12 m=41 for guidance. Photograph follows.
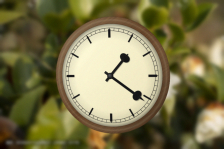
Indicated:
h=1 m=21
